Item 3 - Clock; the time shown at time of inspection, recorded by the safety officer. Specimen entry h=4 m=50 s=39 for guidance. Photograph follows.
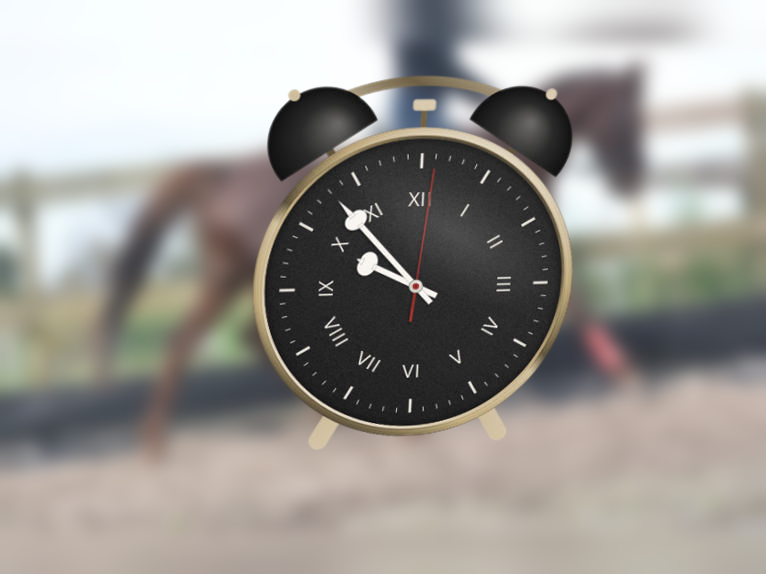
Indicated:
h=9 m=53 s=1
